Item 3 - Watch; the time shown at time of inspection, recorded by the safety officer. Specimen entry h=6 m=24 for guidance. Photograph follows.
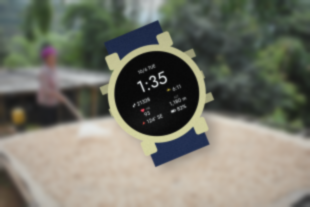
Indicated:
h=1 m=35
